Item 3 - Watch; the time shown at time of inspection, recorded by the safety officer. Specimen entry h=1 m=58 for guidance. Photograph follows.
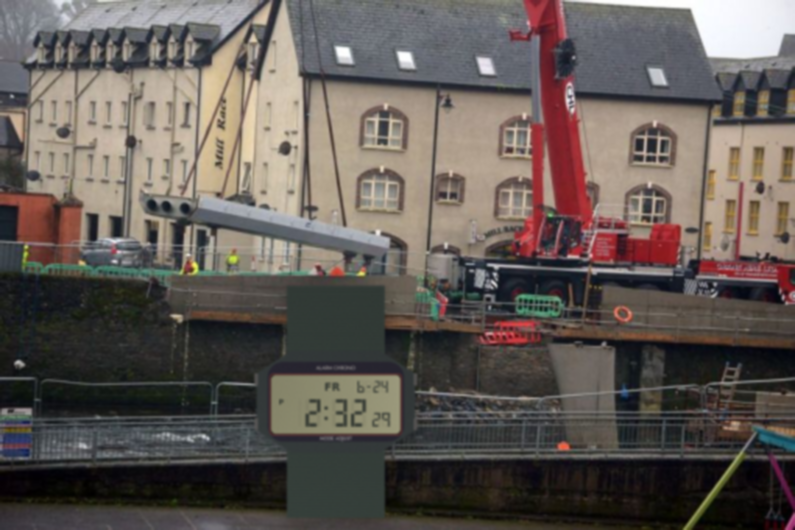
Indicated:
h=2 m=32
